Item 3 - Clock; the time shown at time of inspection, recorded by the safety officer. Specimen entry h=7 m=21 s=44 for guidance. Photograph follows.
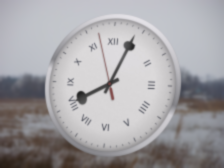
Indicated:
h=8 m=3 s=57
